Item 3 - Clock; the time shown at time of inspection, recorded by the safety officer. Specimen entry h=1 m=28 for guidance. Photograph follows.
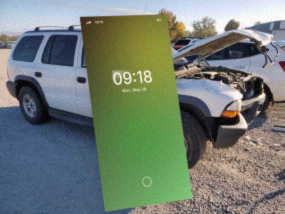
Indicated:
h=9 m=18
